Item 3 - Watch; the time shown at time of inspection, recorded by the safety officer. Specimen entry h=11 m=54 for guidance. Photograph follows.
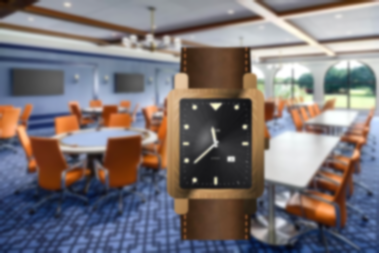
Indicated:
h=11 m=38
